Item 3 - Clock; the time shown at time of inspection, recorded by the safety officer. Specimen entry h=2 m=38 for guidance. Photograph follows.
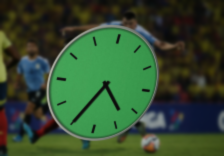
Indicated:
h=4 m=35
